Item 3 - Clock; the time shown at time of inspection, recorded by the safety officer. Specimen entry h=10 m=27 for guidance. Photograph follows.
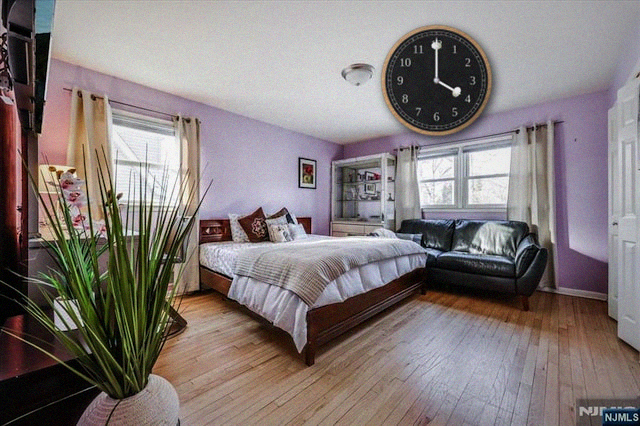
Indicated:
h=4 m=0
